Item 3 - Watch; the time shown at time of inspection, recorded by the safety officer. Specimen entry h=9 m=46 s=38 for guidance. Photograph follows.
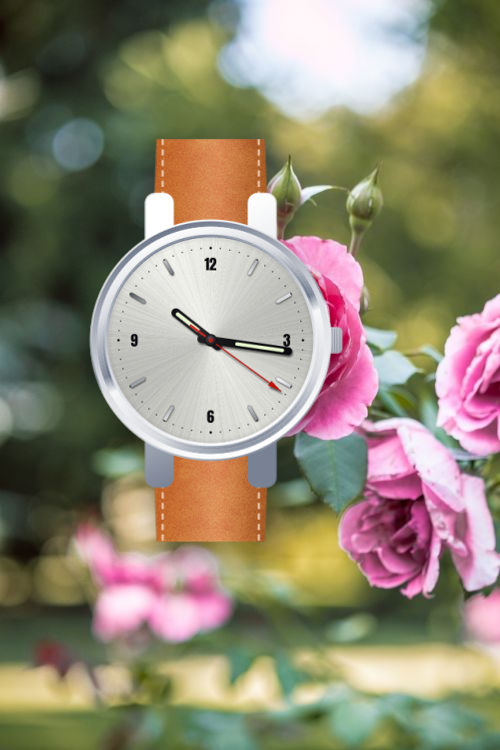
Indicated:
h=10 m=16 s=21
